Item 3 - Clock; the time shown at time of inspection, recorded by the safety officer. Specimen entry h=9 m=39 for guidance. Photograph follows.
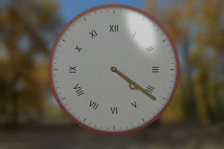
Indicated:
h=4 m=21
